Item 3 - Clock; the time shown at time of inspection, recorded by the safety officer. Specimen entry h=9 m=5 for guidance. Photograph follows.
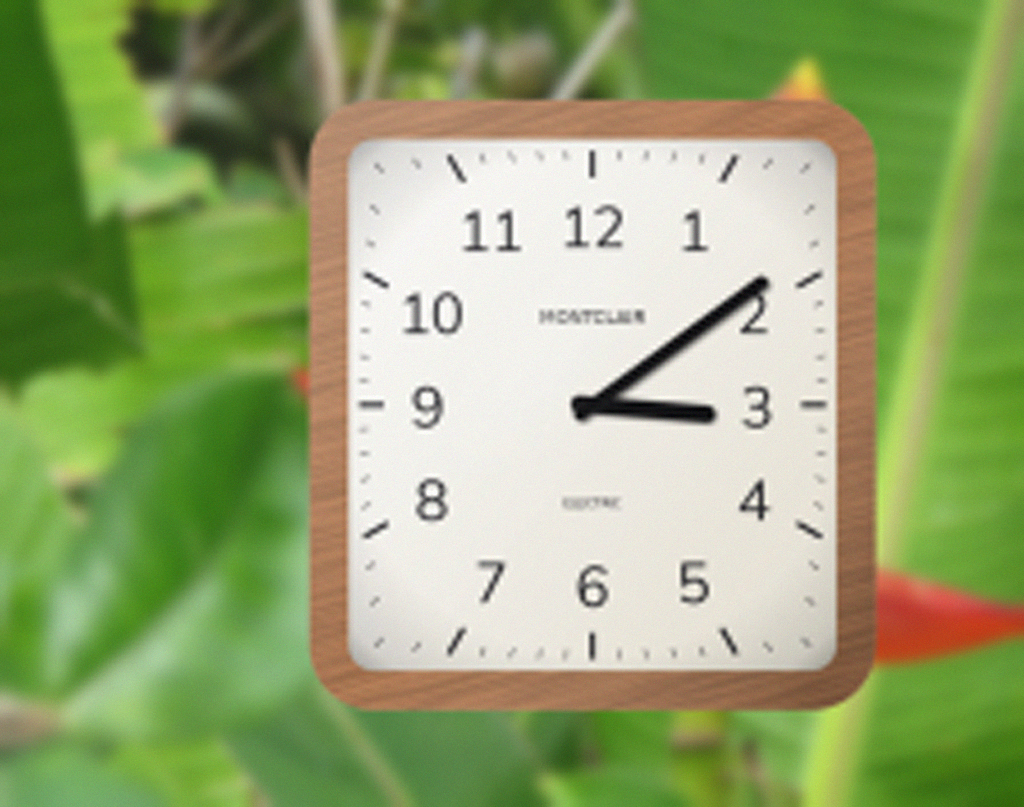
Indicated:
h=3 m=9
